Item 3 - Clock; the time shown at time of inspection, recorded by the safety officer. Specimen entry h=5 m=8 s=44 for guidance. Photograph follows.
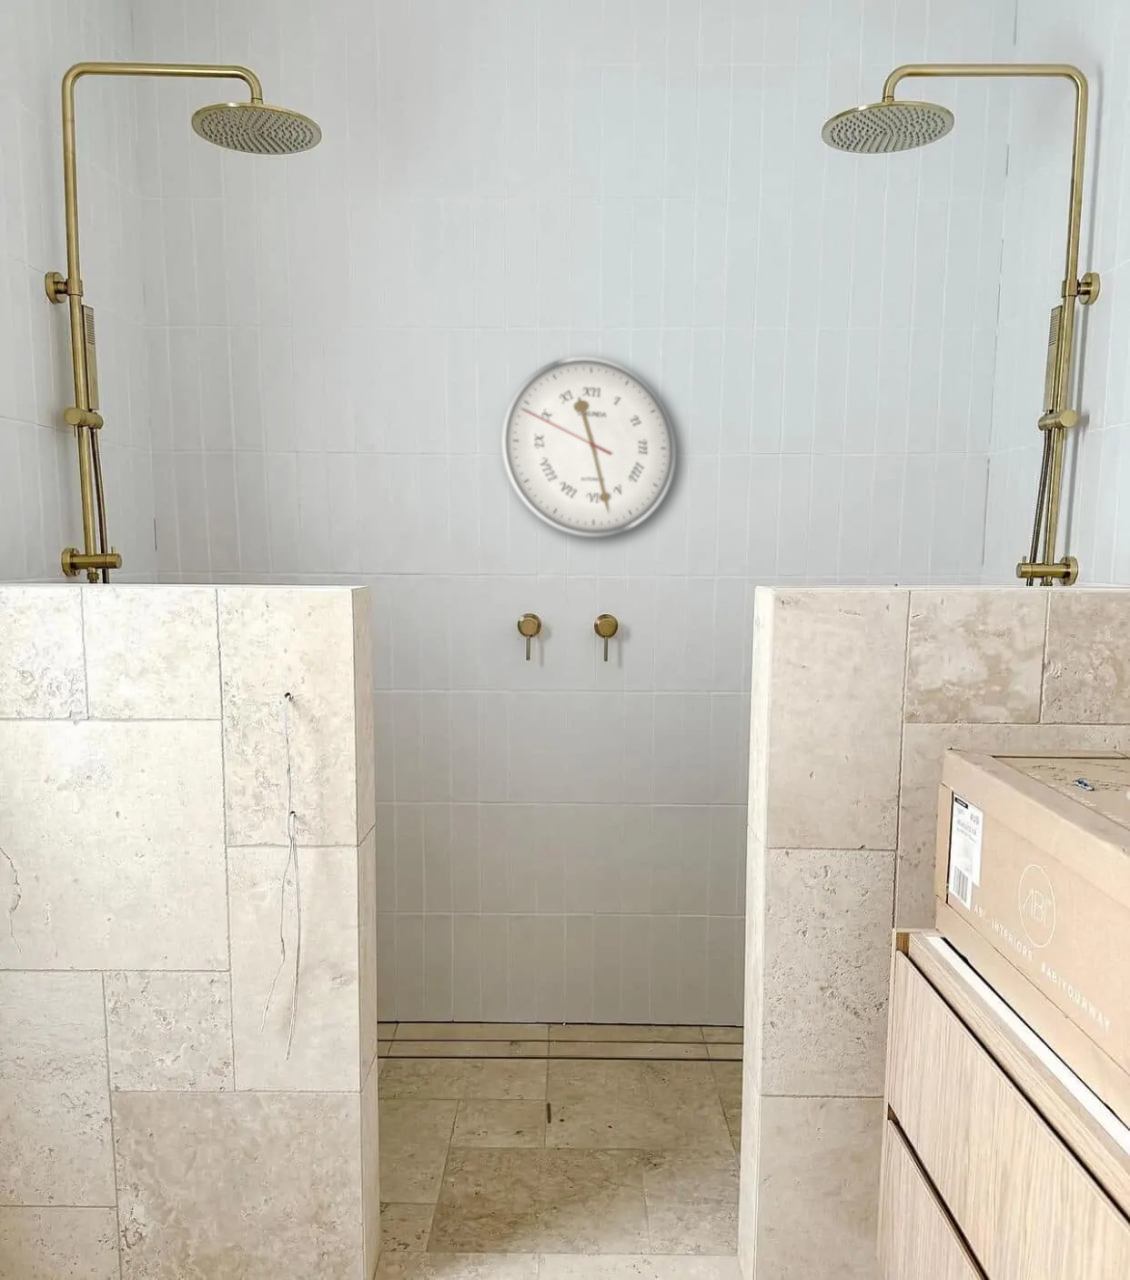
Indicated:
h=11 m=27 s=49
